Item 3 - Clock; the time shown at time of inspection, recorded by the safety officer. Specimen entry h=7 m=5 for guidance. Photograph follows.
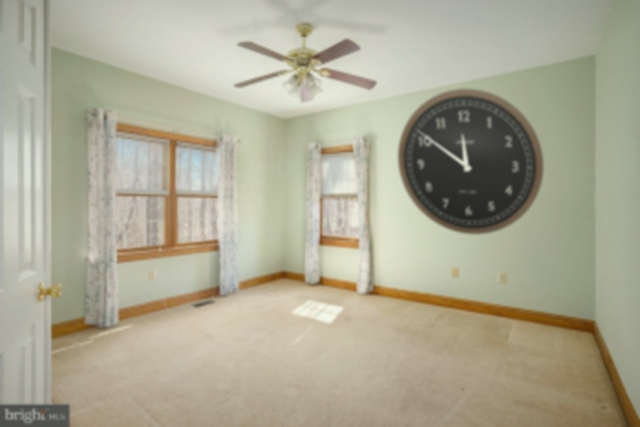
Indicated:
h=11 m=51
